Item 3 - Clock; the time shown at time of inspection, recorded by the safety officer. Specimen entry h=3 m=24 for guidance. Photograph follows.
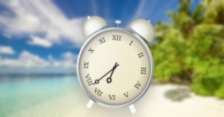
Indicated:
h=6 m=38
